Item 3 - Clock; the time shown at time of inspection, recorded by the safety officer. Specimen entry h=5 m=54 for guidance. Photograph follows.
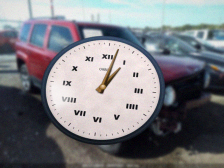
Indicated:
h=1 m=2
